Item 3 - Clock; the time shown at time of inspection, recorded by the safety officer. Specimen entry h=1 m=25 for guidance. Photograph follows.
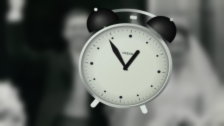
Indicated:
h=12 m=54
